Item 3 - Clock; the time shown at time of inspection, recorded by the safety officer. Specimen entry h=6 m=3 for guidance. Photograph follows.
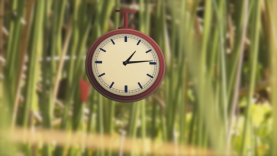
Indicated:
h=1 m=14
